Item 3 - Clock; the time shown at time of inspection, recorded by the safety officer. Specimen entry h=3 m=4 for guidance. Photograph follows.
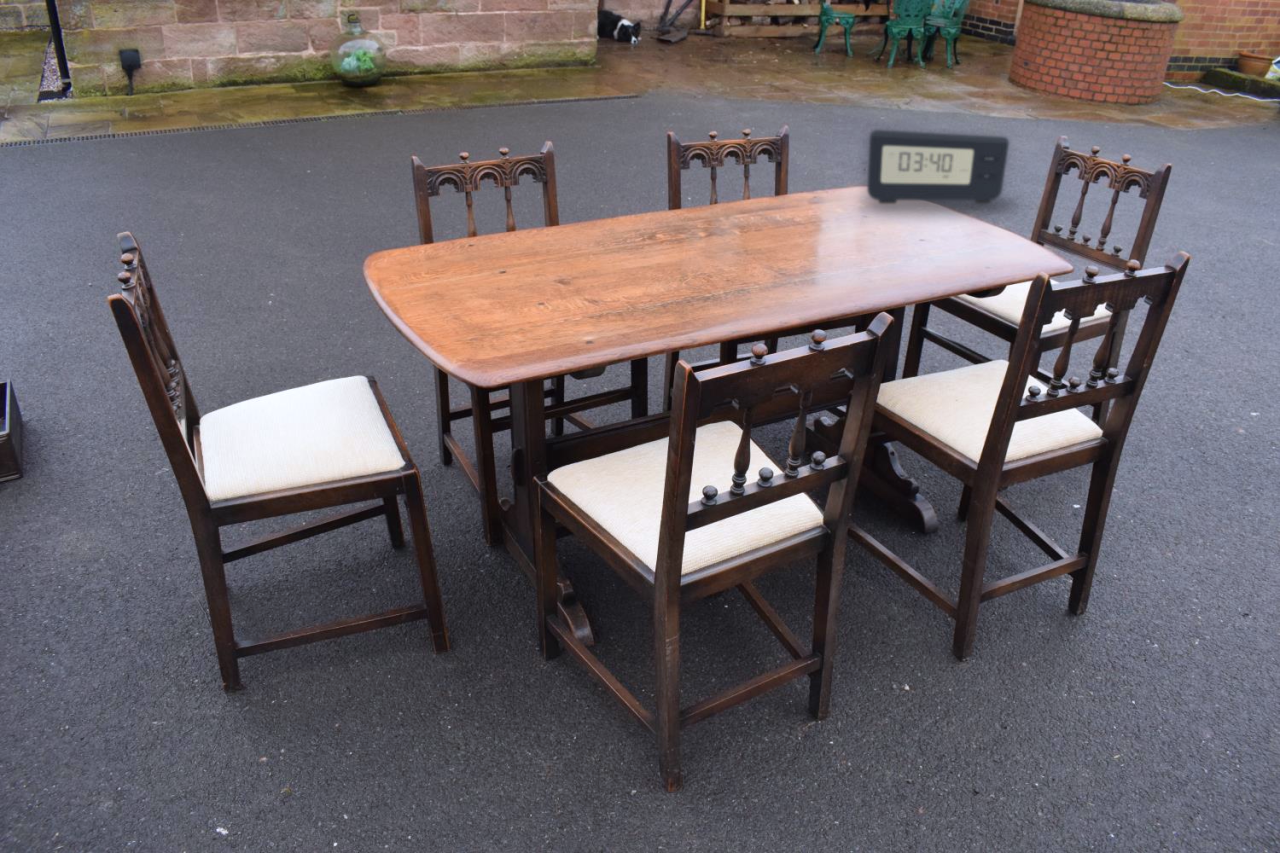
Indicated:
h=3 m=40
